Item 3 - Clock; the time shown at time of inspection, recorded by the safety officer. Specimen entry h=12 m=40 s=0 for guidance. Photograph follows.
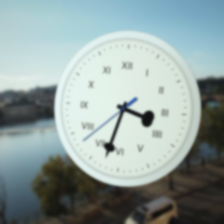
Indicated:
h=3 m=32 s=38
